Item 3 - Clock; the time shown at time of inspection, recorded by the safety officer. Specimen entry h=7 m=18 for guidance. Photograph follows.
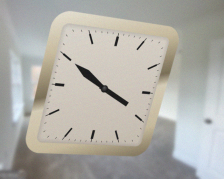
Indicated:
h=3 m=50
